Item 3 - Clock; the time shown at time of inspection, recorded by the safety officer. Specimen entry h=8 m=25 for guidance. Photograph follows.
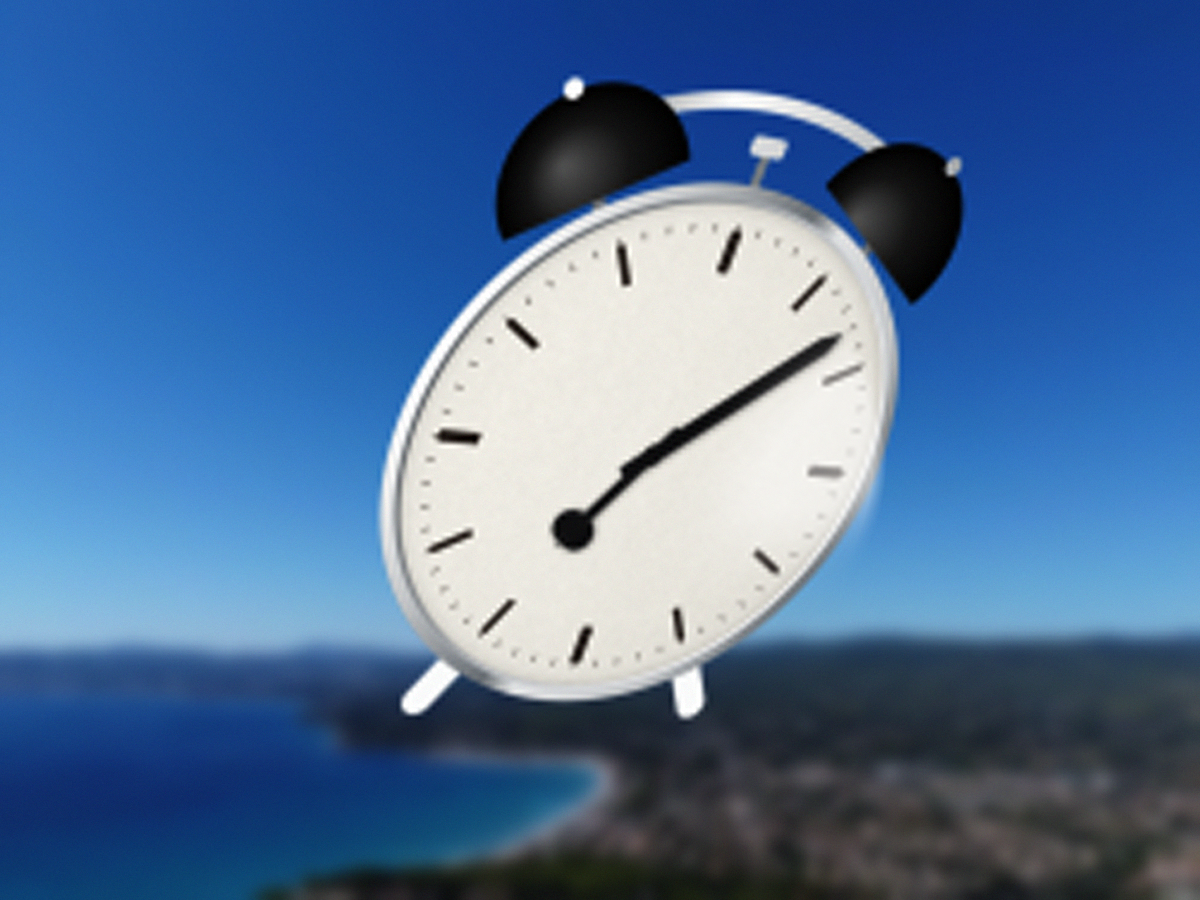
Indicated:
h=7 m=8
